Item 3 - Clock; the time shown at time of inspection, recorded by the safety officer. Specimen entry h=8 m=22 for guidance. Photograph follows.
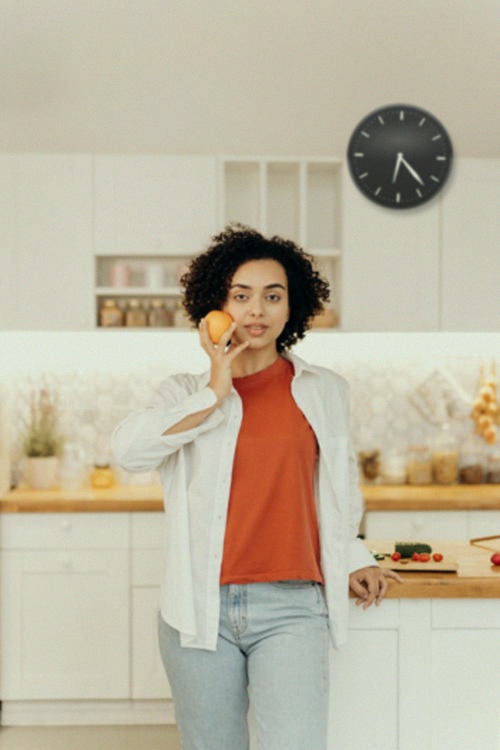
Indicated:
h=6 m=23
